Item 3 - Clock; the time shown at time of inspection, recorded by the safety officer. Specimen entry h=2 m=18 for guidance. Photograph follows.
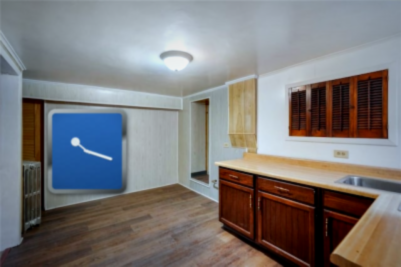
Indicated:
h=10 m=18
